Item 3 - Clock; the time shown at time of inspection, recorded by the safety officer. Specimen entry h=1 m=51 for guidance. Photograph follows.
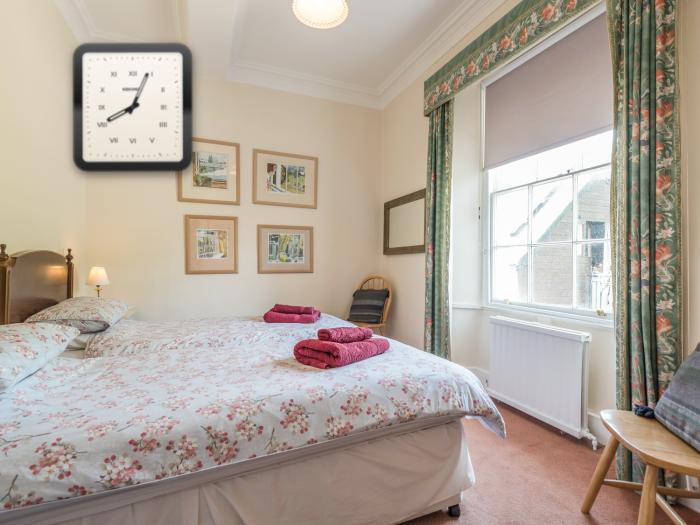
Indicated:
h=8 m=4
